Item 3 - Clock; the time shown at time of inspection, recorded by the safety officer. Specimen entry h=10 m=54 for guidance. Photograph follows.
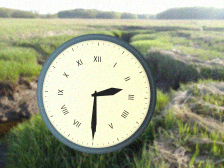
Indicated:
h=2 m=30
